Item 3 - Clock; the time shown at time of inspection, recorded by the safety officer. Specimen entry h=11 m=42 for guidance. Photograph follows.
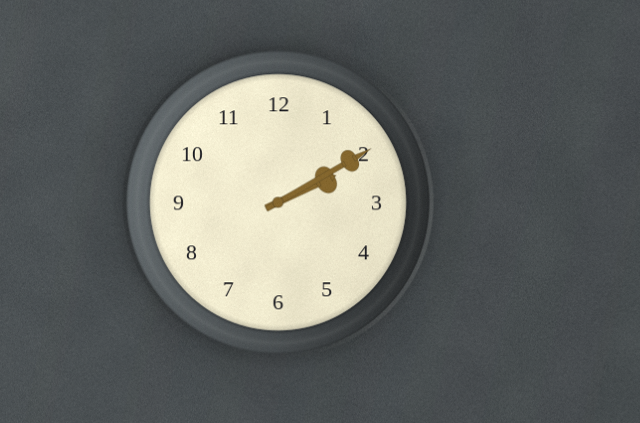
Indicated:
h=2 m=10
